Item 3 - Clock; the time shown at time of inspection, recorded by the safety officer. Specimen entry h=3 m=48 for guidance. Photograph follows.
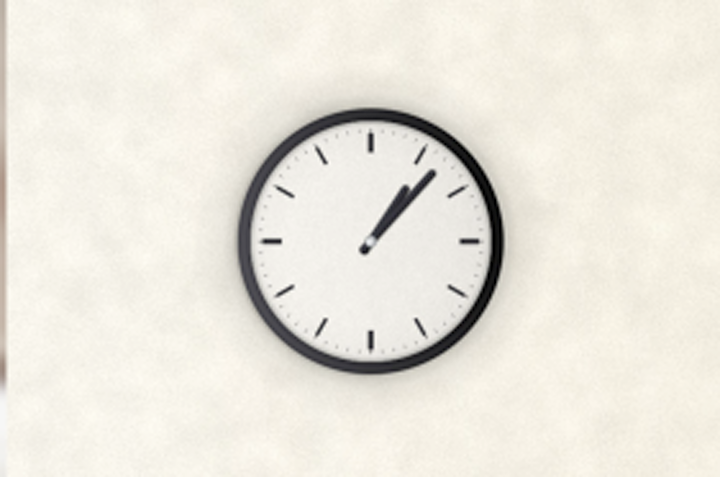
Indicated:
h=1 m=7
